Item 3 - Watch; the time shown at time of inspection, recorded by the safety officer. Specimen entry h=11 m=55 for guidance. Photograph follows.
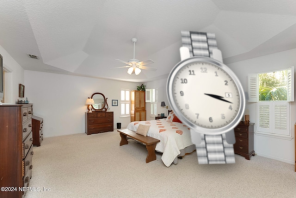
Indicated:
h=3 m=18
